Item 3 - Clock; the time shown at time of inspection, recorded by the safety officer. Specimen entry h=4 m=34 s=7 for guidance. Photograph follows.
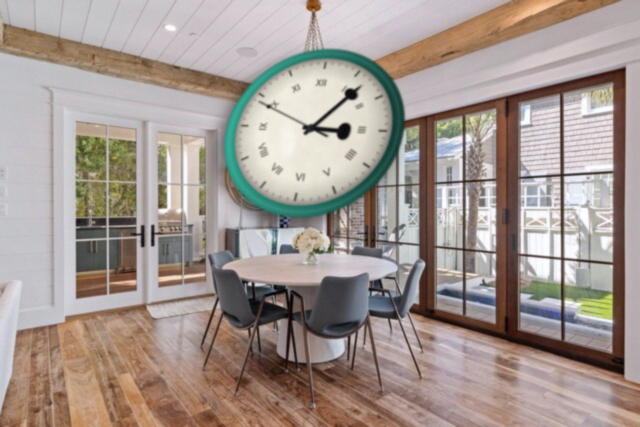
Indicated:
h=3 m=6 s=49
